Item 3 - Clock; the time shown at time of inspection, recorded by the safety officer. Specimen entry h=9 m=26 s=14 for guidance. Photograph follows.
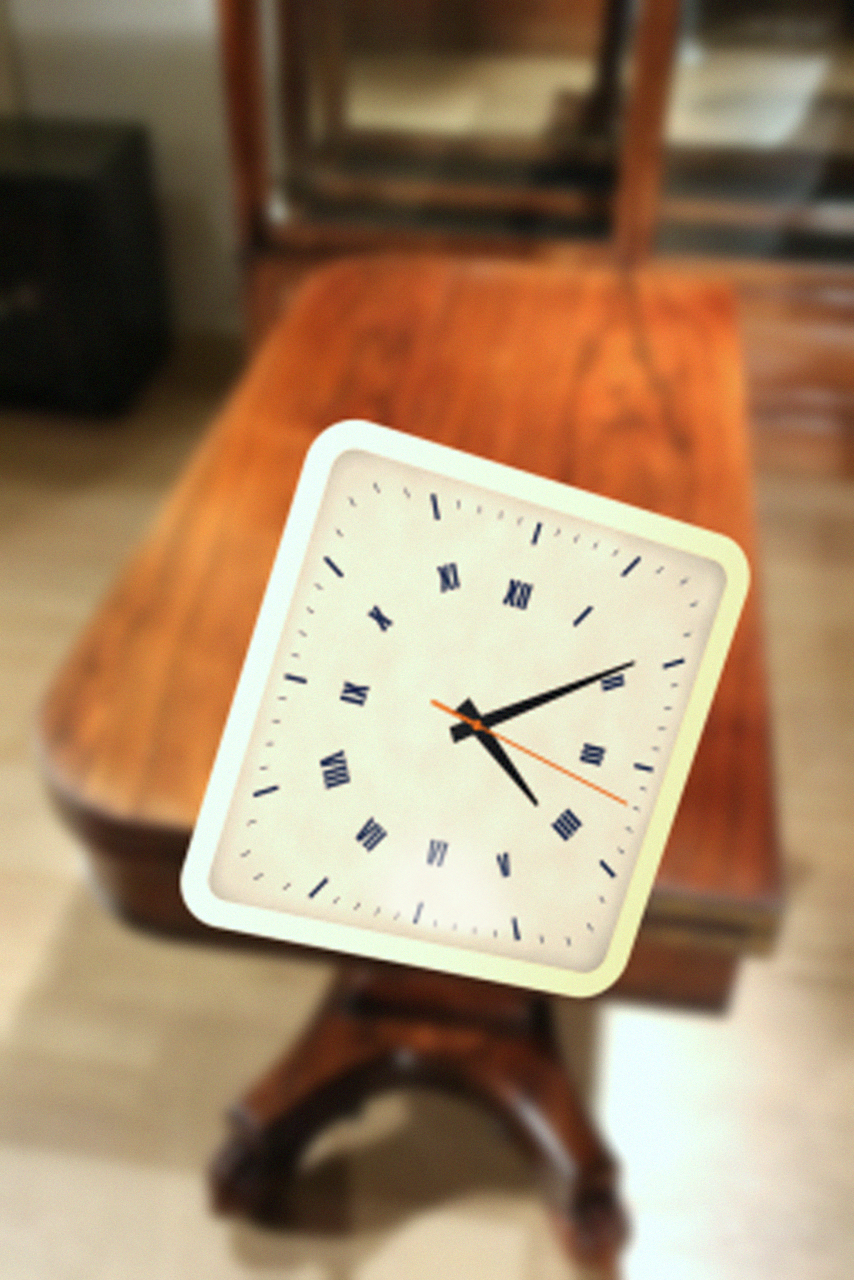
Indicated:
h=4 m=9 s=17
